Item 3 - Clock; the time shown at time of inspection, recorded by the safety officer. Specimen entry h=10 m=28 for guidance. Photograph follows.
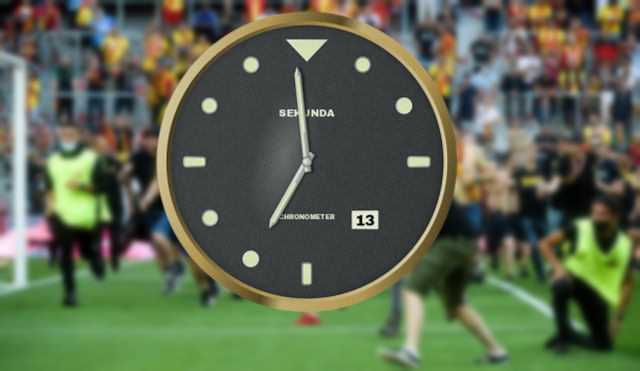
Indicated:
h=6 m=59
